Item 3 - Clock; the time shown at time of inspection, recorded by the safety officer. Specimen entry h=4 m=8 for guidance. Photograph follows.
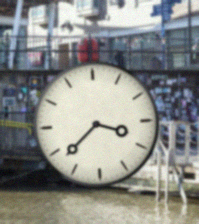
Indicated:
h=3 m=38
